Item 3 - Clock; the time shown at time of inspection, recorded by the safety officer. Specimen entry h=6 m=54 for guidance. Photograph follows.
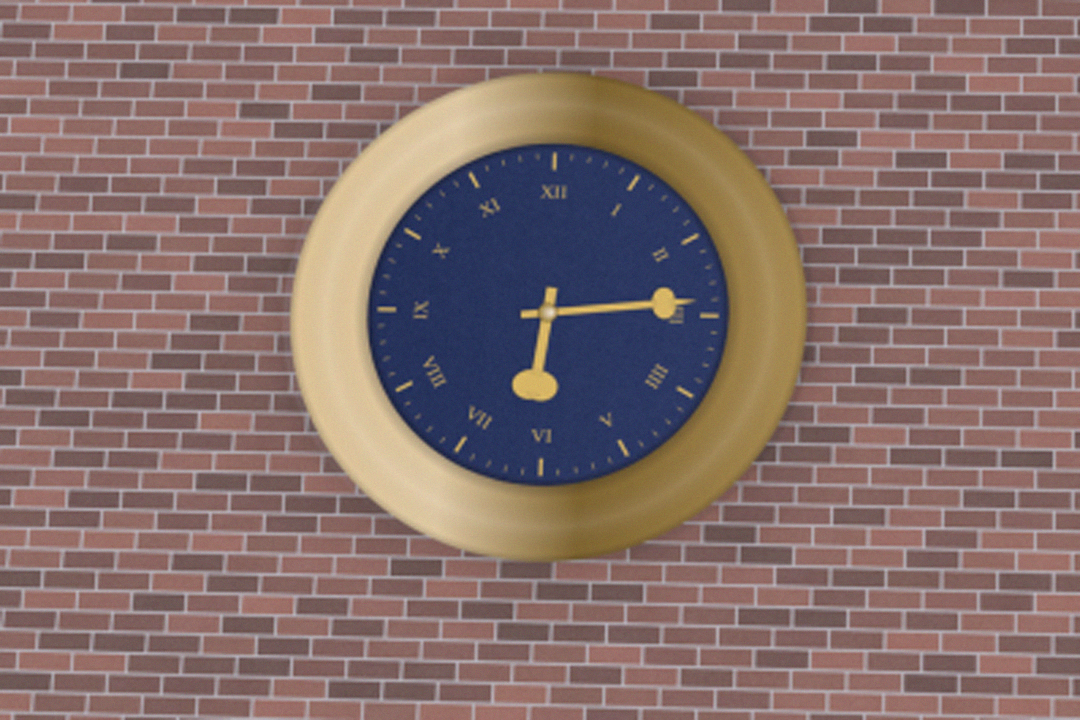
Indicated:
h=6 m=14
